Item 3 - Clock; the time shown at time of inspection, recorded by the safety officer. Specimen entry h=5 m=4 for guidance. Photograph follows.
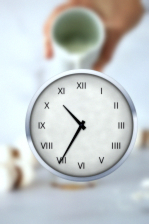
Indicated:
h=10 m=35
